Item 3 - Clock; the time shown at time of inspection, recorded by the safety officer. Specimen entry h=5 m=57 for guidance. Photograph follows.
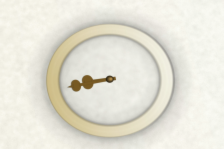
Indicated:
h=8 m=43
